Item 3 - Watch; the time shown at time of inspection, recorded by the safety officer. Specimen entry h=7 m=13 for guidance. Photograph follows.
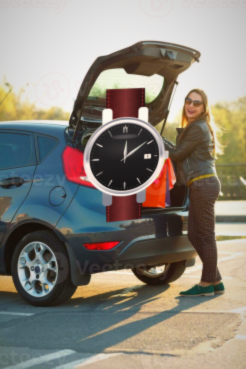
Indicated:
h=12 m=9
